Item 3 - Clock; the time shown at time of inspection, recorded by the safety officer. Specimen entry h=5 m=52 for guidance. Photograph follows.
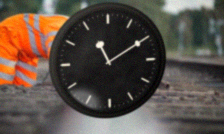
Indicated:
h=11 m=10
